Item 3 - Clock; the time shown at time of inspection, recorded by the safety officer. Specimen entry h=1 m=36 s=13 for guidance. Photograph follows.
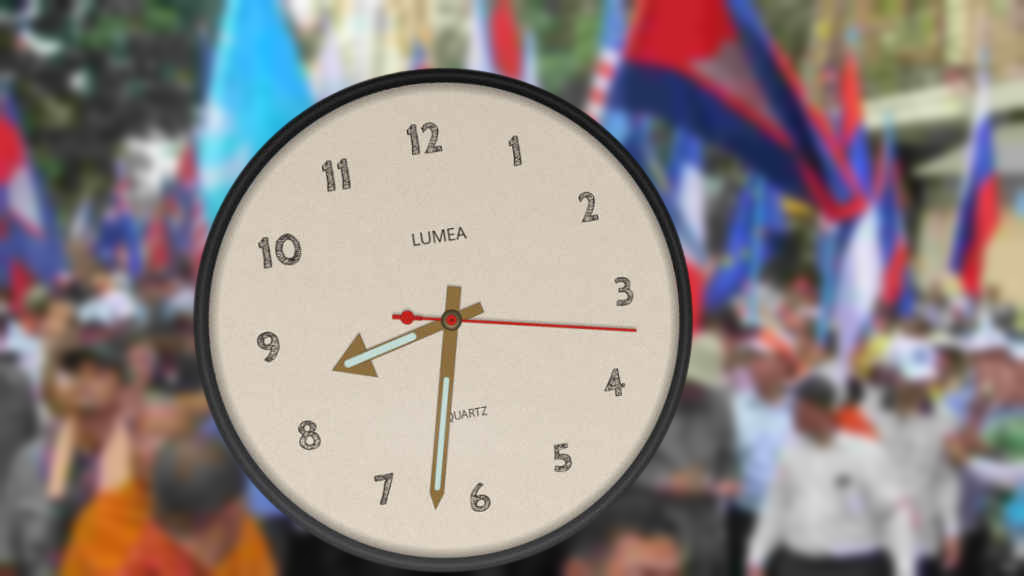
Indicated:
h=8 m=32 s=17
